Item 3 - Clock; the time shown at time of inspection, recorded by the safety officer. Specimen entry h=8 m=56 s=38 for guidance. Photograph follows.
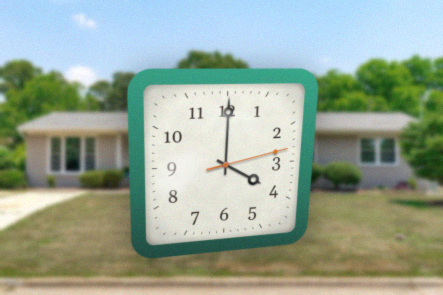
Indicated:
h=4 m=0 s=13
